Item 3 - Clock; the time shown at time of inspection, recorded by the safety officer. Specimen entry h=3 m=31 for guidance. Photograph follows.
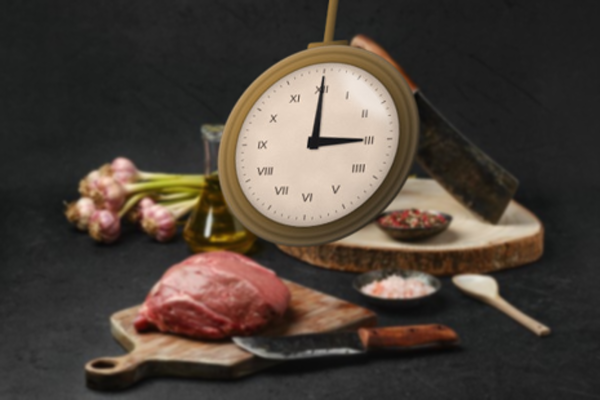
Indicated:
h=3 m=0
